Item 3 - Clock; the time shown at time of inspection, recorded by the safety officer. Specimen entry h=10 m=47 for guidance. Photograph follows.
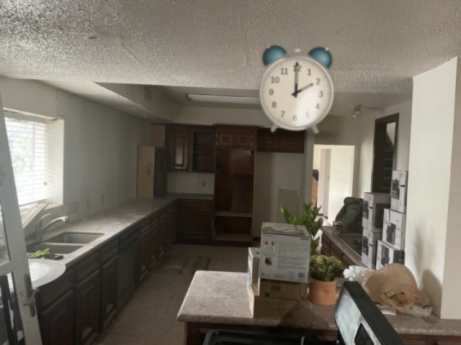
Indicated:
h=2 m=0
